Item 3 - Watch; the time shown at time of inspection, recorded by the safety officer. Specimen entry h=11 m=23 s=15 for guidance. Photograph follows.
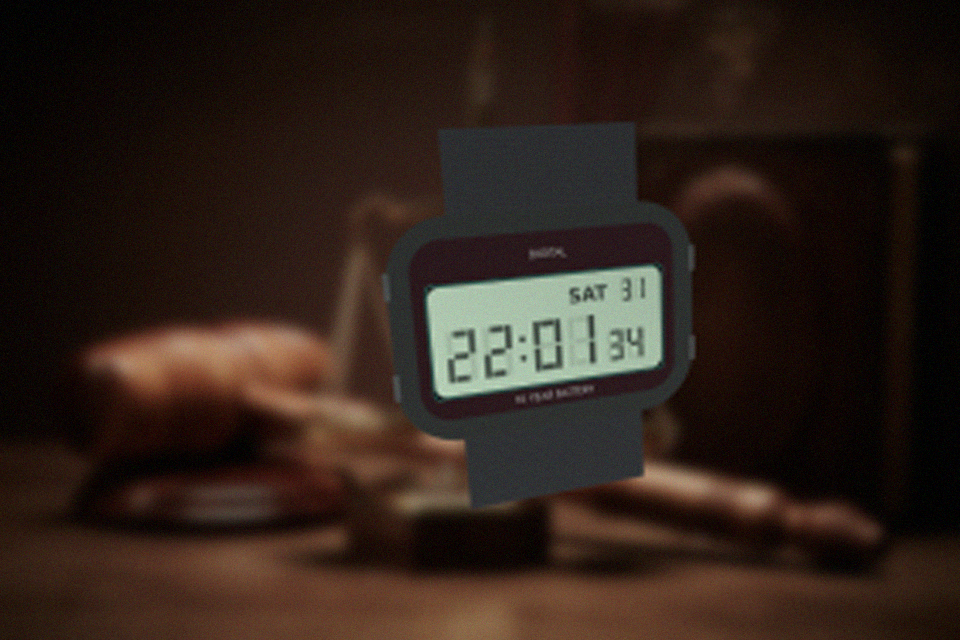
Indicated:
h=22 m=1 s=34
